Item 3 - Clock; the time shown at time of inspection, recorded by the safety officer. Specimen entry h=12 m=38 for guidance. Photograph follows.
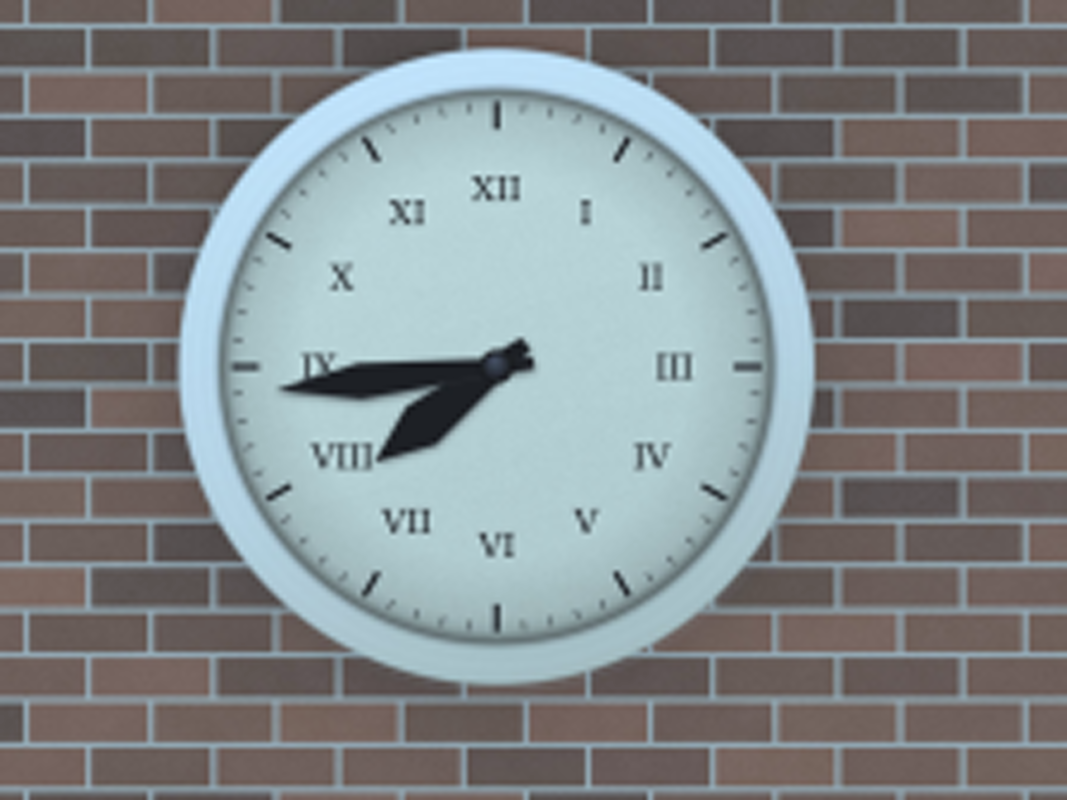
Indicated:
h=7 m=44
